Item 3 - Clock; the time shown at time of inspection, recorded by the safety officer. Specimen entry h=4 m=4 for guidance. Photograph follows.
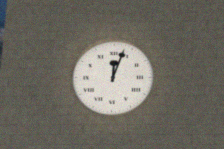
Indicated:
h=12 m=3
